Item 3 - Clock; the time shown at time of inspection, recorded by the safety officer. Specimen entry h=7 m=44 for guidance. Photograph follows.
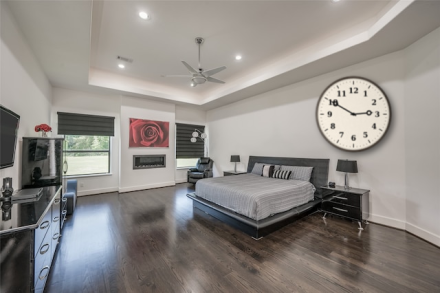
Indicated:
h=2 m=50
